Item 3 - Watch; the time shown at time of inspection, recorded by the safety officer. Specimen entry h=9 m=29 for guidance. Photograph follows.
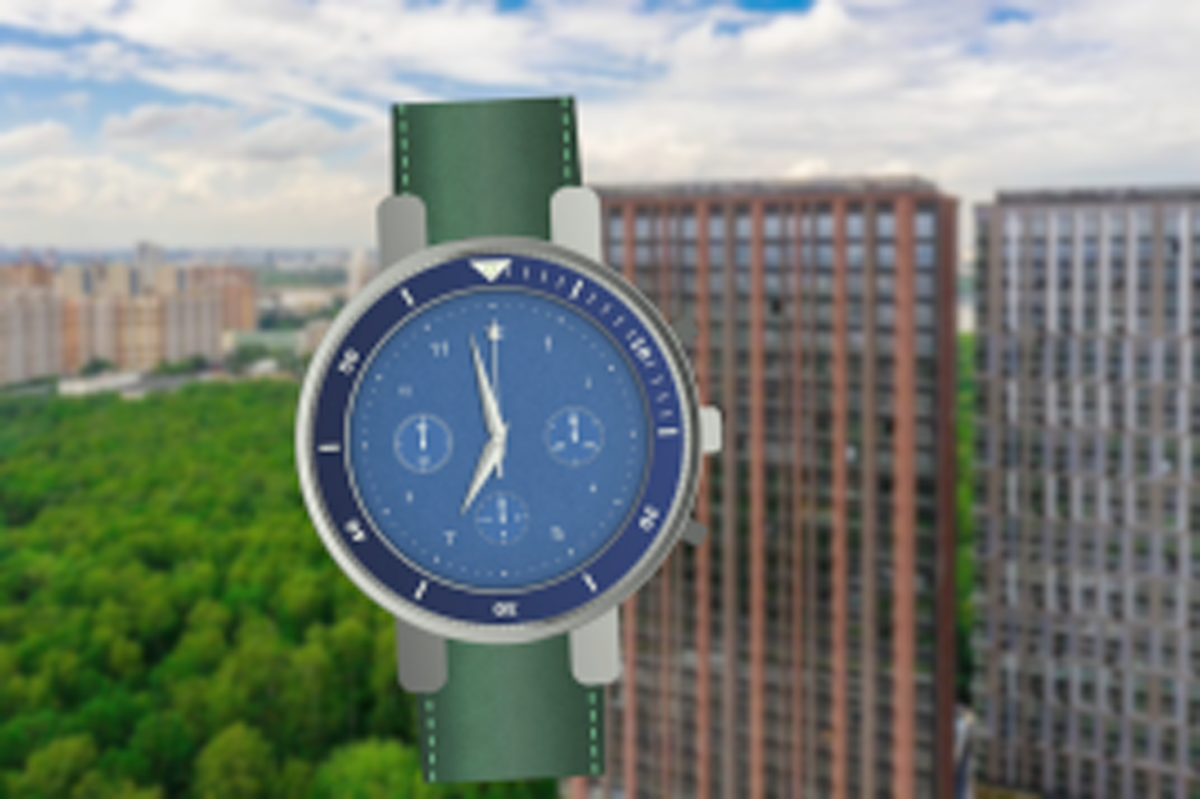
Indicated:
h=6 m=58
